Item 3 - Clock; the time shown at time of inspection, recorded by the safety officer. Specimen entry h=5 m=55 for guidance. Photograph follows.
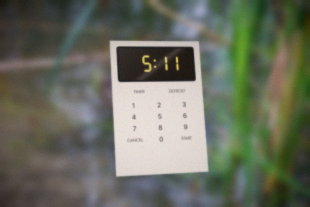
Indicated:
h=5 m=11
